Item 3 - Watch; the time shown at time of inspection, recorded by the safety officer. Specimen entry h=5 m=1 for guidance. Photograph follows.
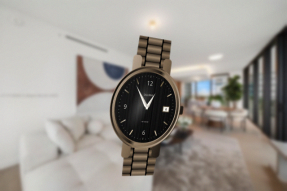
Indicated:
h=12 m=54
